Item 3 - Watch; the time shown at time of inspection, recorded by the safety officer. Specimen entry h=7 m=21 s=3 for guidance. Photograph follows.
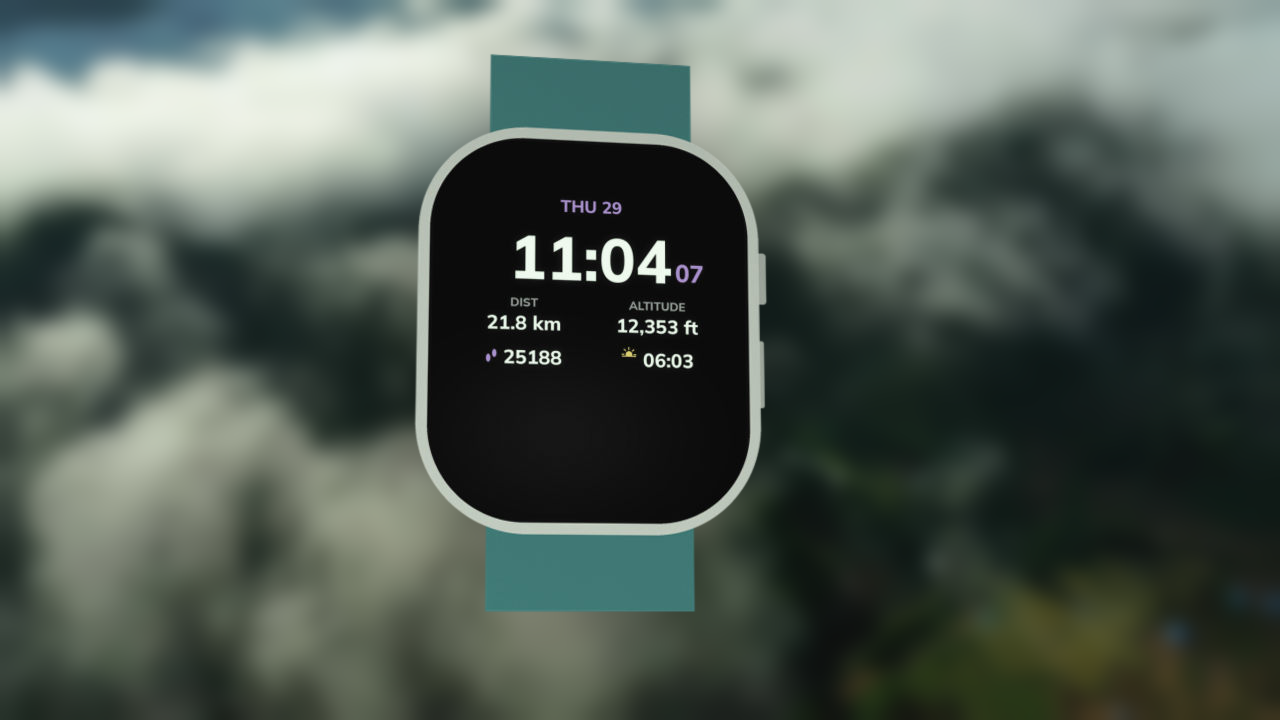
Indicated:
h=11 m=4 s=7
